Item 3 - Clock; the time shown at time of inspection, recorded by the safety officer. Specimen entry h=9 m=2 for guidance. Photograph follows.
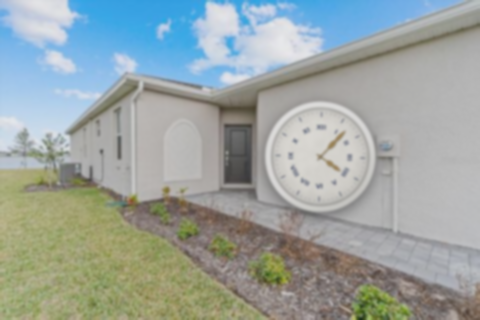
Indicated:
h=4 m=7
